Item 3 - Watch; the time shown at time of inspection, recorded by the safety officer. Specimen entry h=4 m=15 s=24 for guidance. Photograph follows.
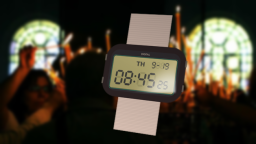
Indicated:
h=8 m=45 s=25
